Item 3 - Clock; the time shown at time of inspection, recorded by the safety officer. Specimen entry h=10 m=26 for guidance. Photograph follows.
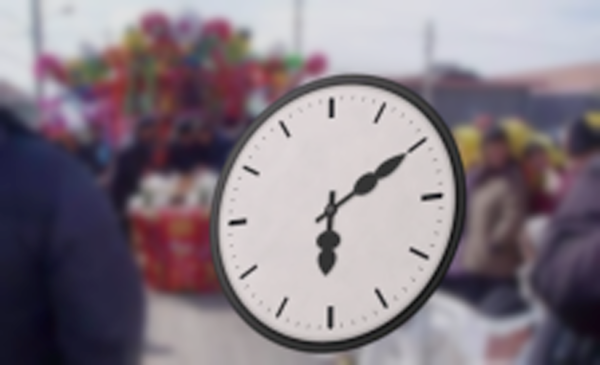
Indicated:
h=6 m=10
